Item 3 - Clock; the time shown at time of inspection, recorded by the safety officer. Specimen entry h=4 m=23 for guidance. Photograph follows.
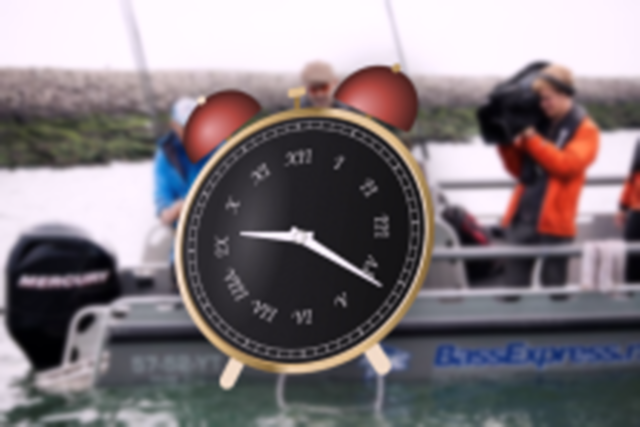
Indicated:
h=9 m=21
